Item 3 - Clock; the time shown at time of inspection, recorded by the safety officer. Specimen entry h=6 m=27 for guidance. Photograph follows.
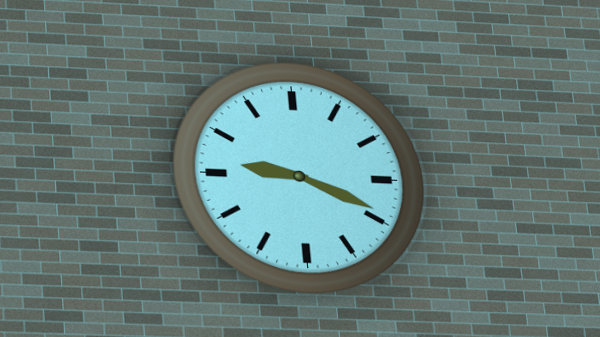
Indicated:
h=9 m=19
